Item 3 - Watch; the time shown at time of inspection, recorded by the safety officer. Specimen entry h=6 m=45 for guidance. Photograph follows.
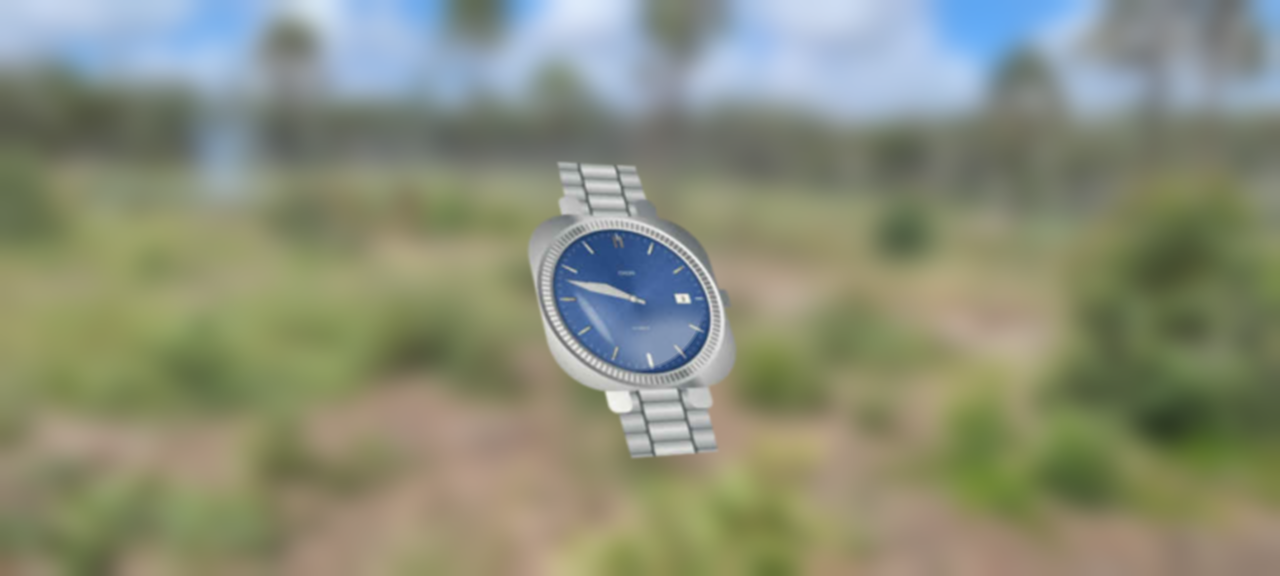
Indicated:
h=9 m=48
